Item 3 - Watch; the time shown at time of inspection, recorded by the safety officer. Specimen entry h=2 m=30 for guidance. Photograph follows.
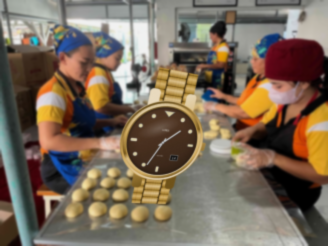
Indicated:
h=1 m=34
